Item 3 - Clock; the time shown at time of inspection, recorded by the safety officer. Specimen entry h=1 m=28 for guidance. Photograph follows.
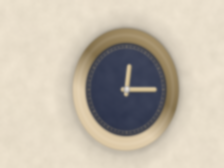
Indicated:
h=12 m=15
